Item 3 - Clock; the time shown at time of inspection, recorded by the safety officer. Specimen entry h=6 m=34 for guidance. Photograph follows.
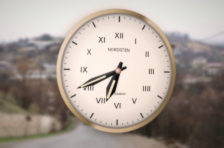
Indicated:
h=6 m=41
